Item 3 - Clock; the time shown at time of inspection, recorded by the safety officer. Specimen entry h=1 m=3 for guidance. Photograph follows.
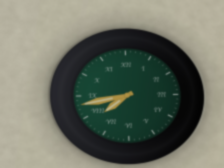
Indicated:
h=7 m=43
